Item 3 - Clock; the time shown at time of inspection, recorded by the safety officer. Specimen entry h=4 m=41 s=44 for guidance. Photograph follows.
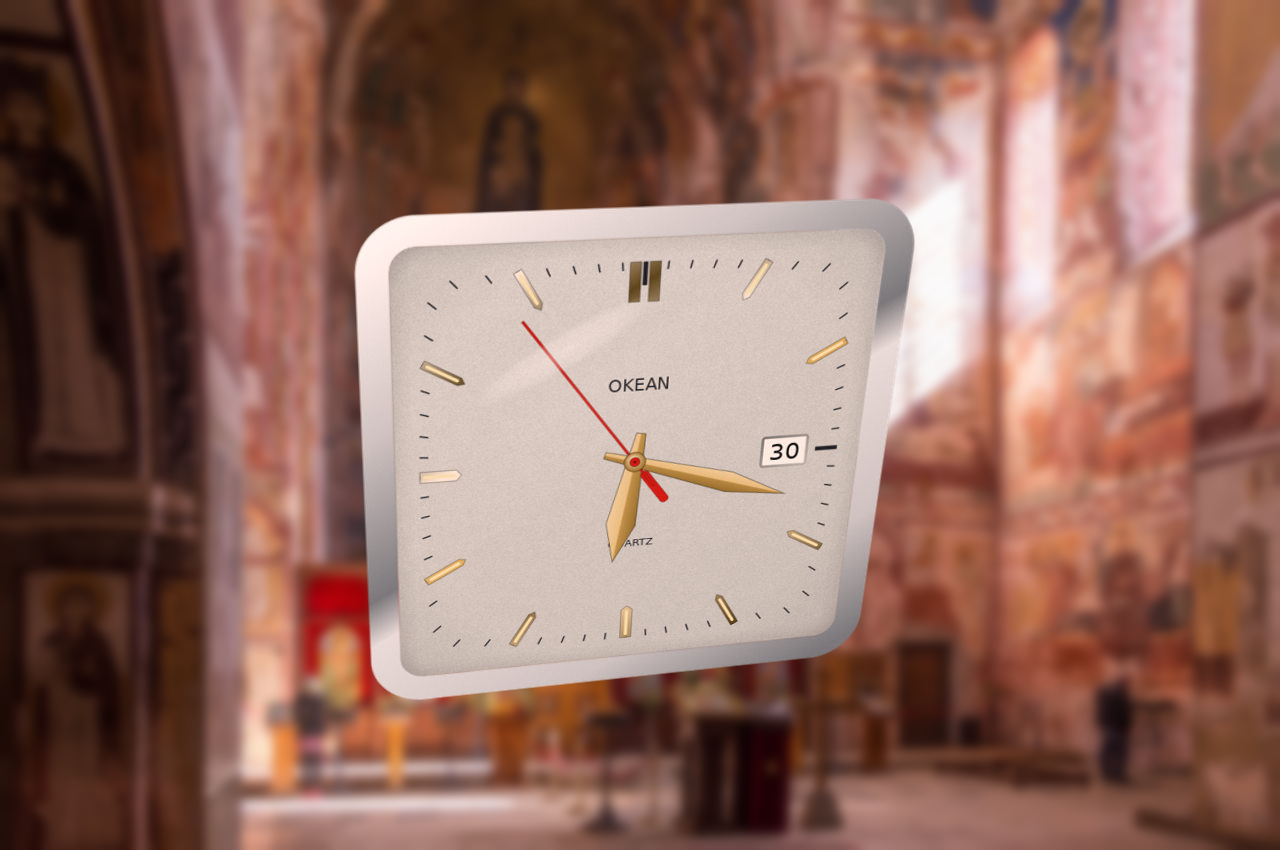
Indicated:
h=6 m=17 s=54
